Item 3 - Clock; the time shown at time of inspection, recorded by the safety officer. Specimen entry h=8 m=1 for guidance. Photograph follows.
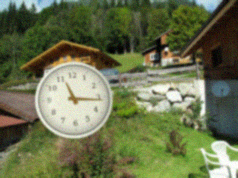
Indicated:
h=11 m=16
